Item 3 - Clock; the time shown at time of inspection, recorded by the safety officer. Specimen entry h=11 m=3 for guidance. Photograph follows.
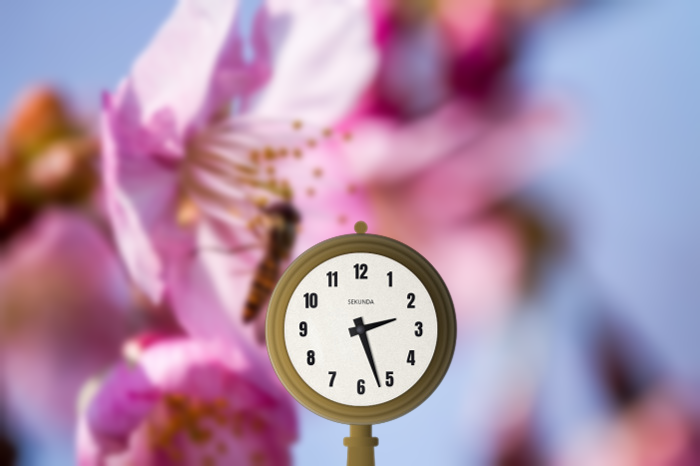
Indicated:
h=2 m=27
